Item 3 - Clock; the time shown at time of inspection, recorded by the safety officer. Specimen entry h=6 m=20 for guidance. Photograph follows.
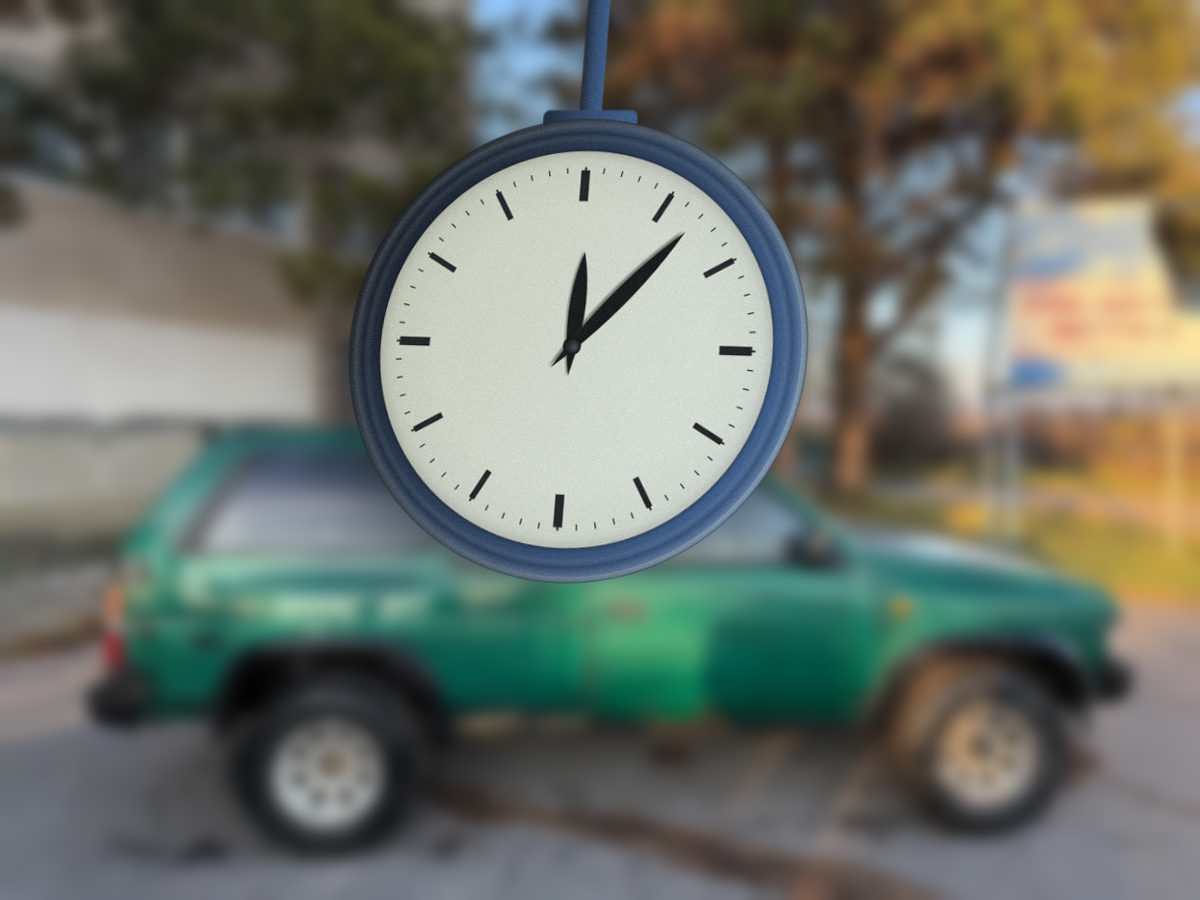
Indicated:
h=12 m=7
